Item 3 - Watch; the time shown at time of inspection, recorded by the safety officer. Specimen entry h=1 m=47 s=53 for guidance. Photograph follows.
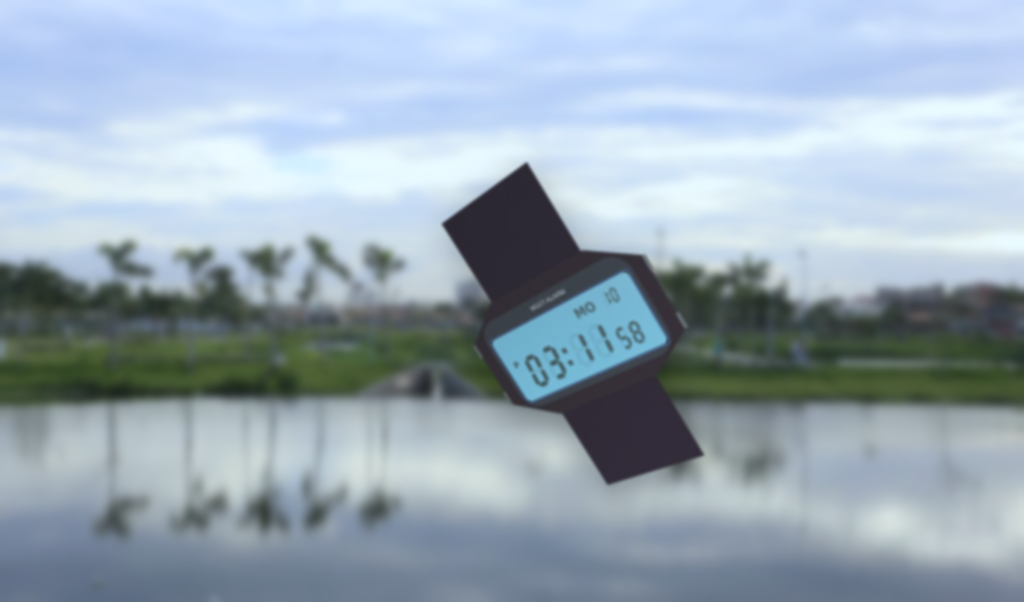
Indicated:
h=3 m=11 s=58
